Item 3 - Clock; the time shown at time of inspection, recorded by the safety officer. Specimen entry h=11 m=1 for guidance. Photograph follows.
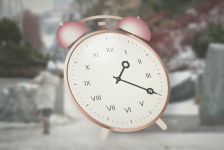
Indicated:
h=1 m=20
